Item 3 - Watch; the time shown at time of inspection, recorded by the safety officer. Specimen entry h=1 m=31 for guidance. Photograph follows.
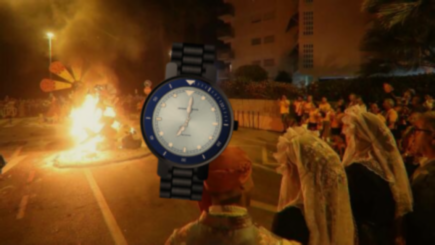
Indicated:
h=7 m=1
